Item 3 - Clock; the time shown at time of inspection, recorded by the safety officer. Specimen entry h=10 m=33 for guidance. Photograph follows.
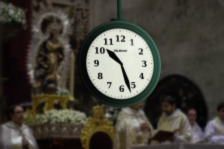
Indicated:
h=10 m=27
